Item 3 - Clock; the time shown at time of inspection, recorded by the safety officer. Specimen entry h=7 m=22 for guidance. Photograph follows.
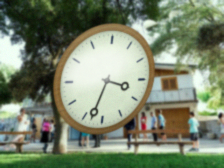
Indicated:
h=3 m=33
